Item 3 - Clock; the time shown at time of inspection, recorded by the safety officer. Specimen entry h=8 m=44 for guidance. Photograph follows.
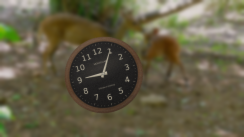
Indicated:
h=9 m=5
